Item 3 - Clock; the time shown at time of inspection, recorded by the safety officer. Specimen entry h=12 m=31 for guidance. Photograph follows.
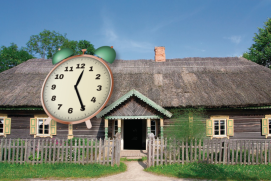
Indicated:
h=12 m=25
